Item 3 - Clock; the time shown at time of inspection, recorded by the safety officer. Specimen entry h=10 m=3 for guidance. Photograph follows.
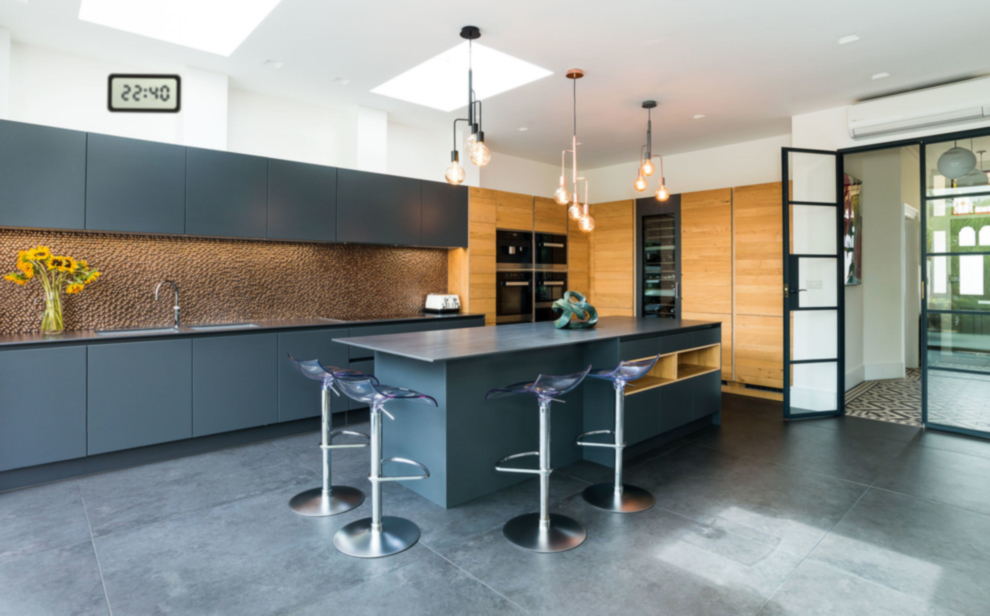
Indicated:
h=22 m=40
